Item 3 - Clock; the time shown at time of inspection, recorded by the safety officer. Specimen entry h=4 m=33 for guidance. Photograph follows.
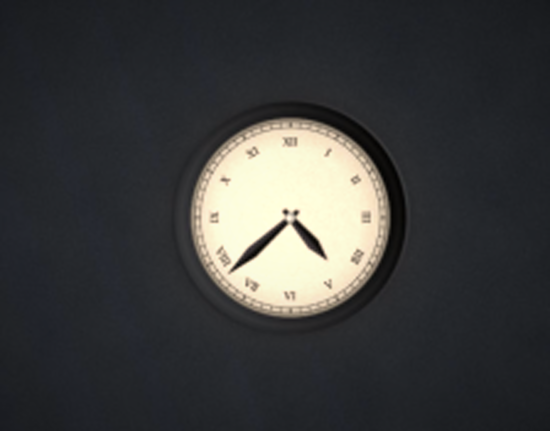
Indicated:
h=4 m=38
